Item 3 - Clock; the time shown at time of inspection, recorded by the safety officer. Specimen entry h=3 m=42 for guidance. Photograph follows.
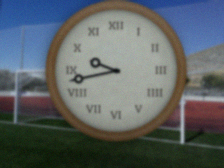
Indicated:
h=9 m=43
